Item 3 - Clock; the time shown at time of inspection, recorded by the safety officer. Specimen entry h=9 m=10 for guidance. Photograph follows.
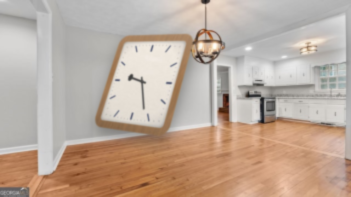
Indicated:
h=9 m=26
